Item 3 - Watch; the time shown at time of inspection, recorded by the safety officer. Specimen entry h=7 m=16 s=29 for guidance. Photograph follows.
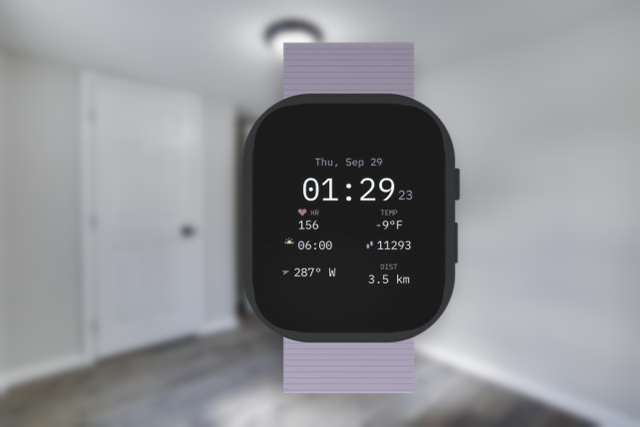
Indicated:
h=1 m=29 s=23
